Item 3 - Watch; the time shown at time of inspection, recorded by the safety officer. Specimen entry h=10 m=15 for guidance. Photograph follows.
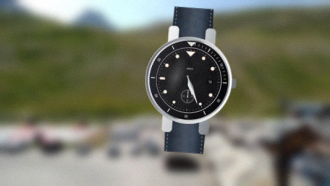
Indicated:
h=5 m=26
